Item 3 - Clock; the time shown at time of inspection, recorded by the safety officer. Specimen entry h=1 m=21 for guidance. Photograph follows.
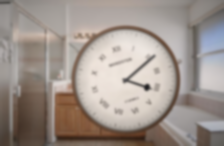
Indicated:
h=4 m=11
